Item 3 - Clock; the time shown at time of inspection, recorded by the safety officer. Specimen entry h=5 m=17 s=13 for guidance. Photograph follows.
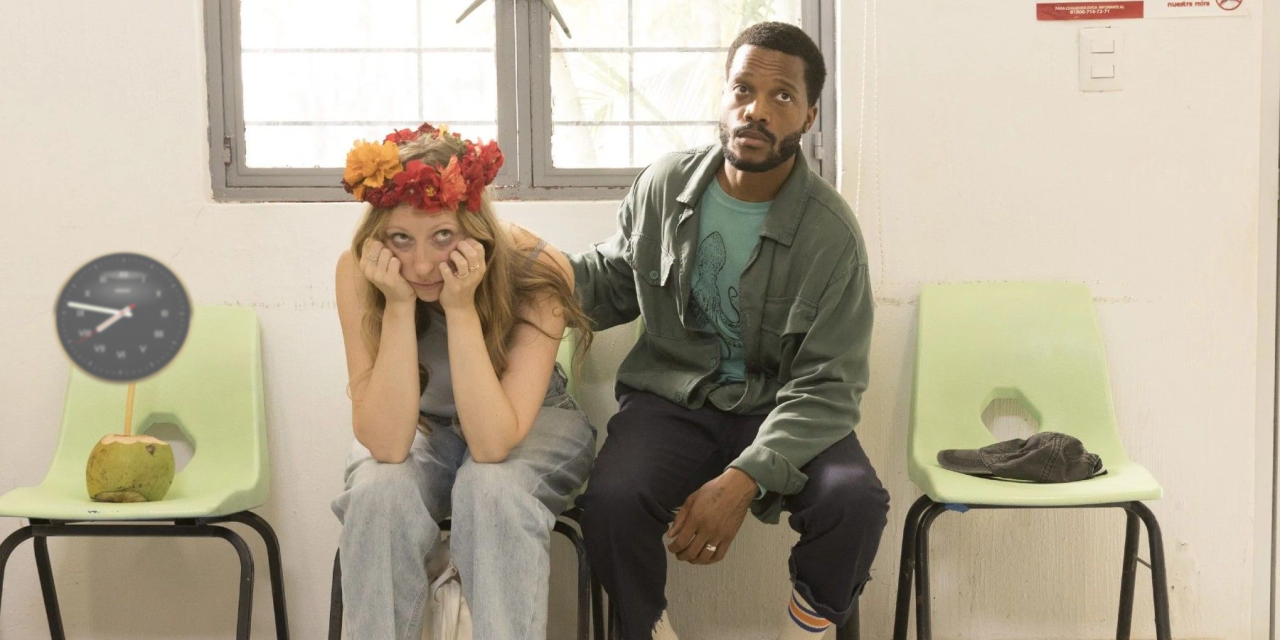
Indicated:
h=7 m=46 s=39
